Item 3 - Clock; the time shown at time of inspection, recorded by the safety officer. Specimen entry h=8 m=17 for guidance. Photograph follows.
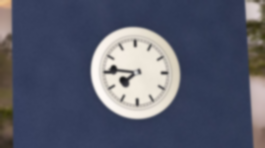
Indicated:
h=7 m=46
